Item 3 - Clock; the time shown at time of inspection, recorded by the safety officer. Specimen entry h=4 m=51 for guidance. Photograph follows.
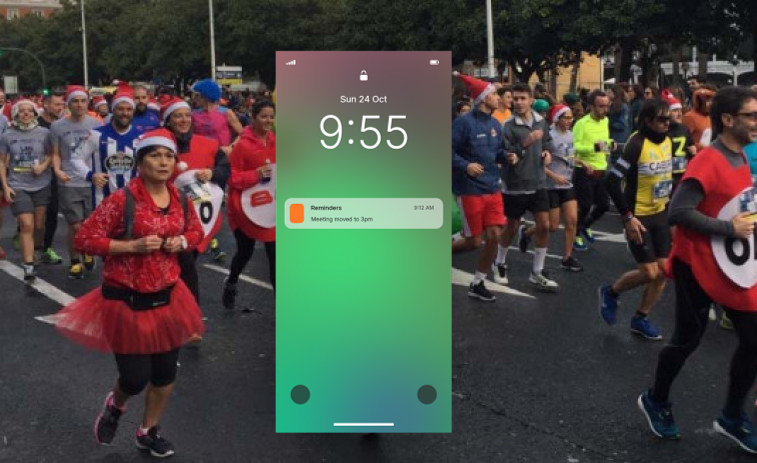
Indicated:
h=9 m=55
